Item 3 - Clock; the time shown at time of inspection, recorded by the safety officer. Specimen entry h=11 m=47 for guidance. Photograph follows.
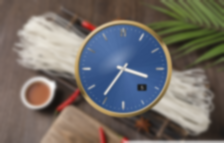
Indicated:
h=3 m=36
